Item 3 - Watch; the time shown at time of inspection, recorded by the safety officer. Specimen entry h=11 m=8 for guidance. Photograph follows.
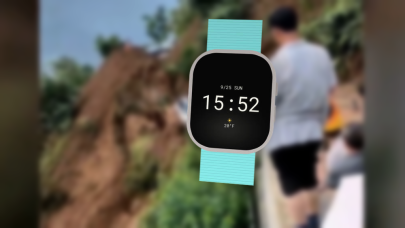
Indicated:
h=15 m=52
